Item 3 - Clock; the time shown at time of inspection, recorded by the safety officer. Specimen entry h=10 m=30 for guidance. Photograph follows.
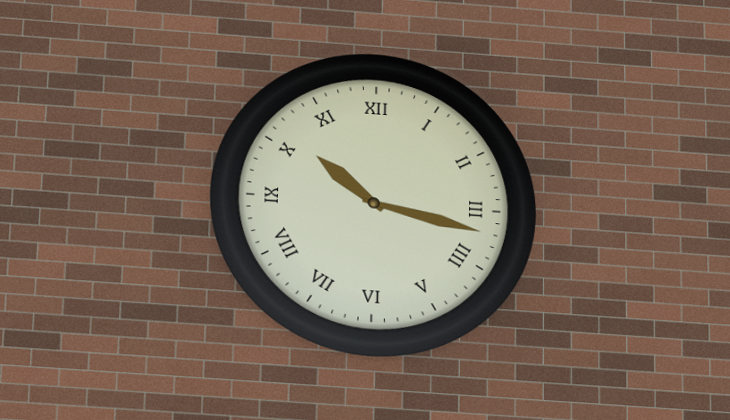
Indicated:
h=10 m=17
